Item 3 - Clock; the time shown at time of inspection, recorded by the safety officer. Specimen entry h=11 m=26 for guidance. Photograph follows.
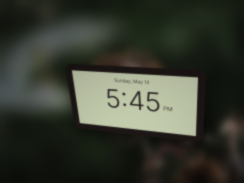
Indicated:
h=5 m=45
